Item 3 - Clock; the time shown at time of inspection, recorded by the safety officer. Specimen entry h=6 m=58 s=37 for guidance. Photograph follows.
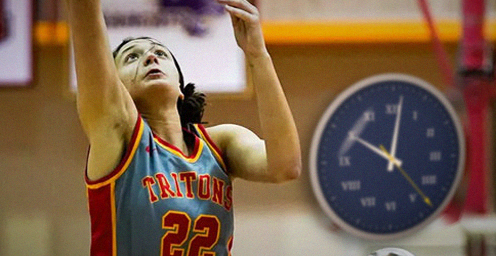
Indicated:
h=10 m=1 s=23
